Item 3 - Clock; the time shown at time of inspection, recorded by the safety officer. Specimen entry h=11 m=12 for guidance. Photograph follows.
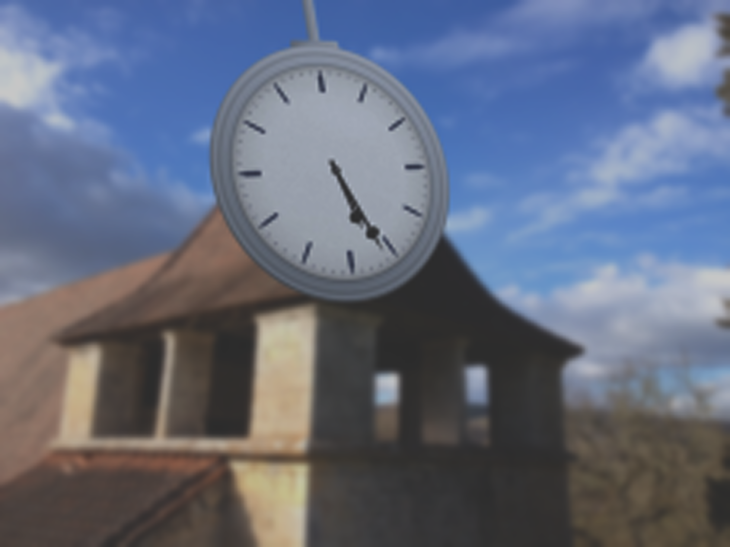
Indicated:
h=5 m=26
